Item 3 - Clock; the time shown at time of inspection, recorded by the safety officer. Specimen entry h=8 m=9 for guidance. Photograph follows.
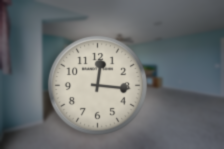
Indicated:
h=12 m=16
